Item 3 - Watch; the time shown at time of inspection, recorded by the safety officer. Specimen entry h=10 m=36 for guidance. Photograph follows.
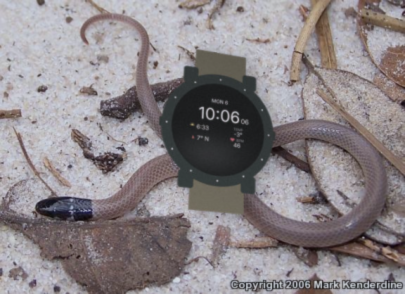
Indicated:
h=10 m=6
